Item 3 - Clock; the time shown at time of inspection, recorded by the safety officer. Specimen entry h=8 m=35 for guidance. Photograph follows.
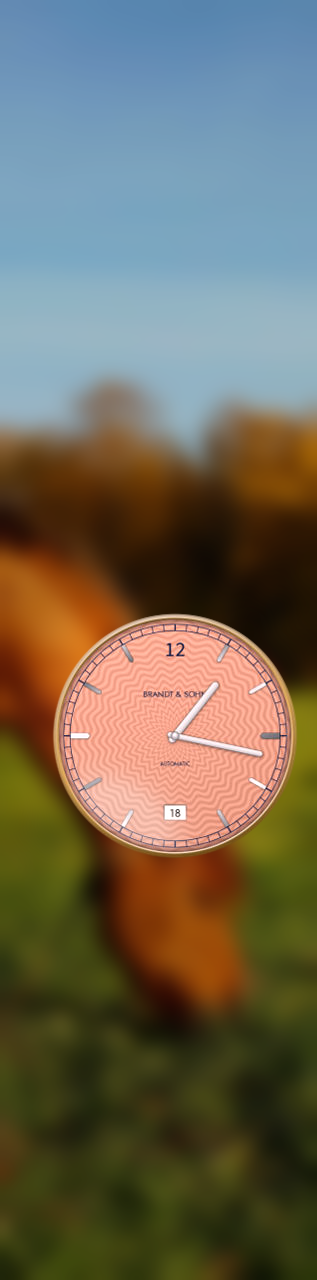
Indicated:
h=1 m=17
